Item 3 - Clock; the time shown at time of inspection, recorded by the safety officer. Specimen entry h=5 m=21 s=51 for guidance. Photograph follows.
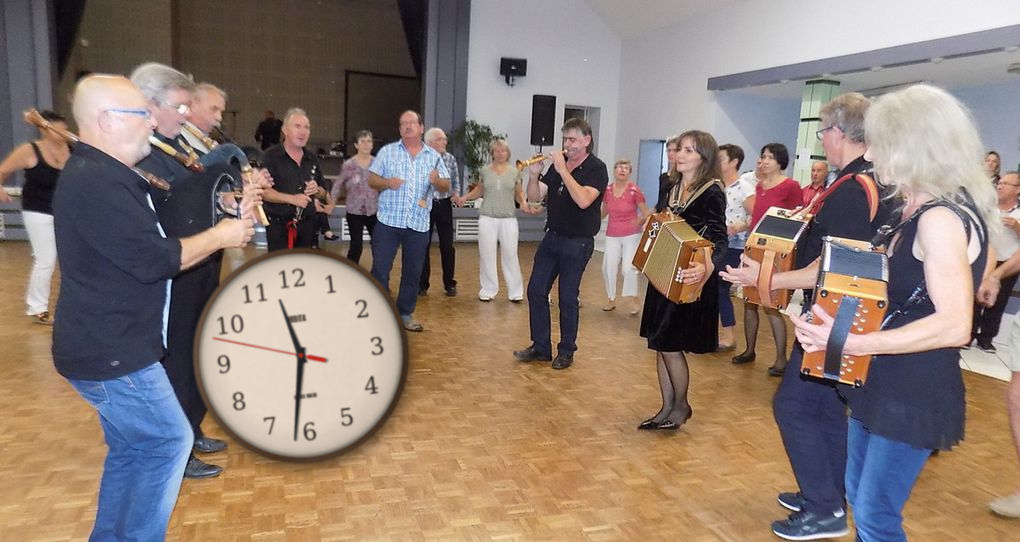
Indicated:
h=11 m=31 s=48
